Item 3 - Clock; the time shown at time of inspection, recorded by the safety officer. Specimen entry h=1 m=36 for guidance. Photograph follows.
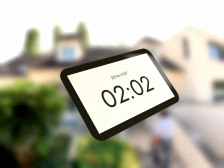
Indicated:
h=2 m=2
